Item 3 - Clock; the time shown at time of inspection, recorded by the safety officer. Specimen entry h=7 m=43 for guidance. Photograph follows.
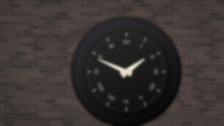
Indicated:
h=1 m=49
